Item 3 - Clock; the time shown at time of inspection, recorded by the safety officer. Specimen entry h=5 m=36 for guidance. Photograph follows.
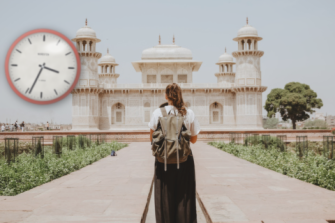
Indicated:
h=3 m=34
